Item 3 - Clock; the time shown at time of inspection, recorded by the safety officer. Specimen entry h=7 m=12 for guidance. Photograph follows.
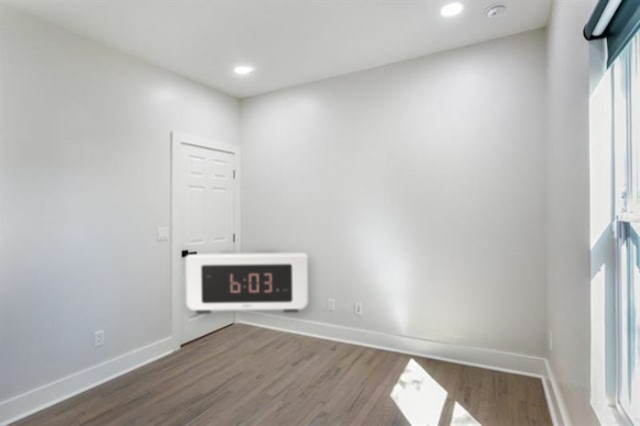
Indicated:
h=6 m=3
